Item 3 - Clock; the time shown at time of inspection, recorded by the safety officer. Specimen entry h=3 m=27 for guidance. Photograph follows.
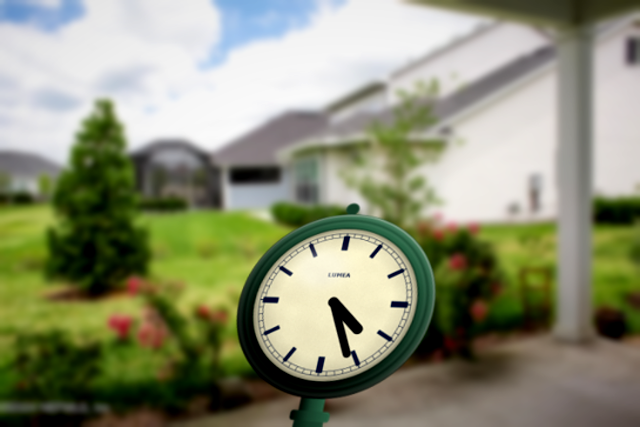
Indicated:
h=4 m=26
